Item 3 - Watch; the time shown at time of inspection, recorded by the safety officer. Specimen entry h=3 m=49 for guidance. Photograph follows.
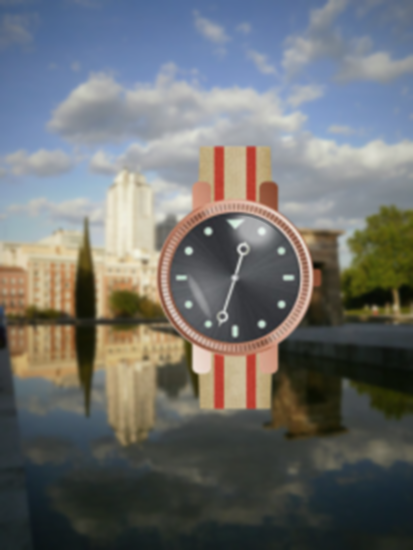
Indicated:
h=12 m=33
